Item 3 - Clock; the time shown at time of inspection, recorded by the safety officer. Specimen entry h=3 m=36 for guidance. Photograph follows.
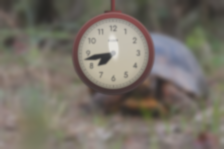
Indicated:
h=7 m=43
